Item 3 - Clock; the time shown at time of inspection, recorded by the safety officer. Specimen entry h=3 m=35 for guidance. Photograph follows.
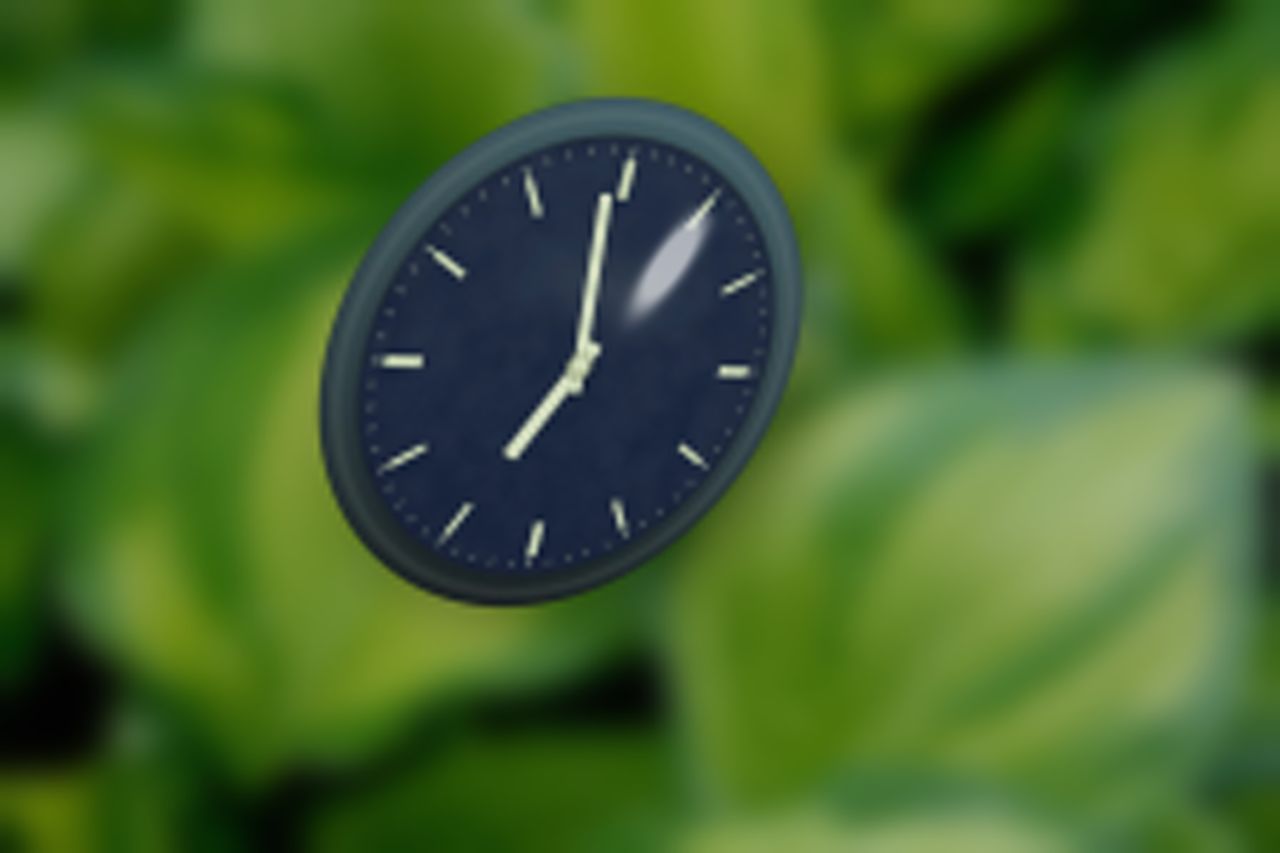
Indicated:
h=6 m=59
